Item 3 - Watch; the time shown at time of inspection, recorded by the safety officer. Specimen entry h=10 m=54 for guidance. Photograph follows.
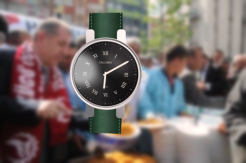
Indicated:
h=6 m=10
